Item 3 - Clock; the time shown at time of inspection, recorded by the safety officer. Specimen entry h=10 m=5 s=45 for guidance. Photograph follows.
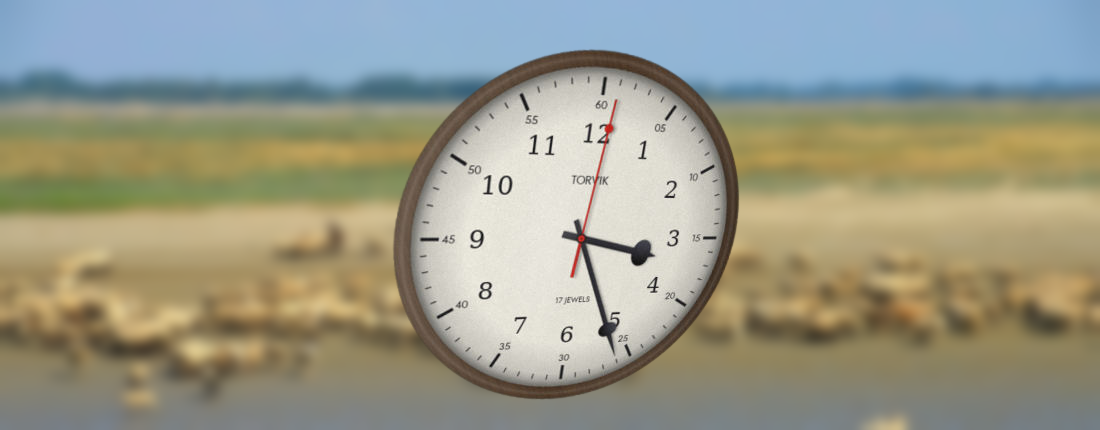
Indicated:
h=3 m=26 s=1
